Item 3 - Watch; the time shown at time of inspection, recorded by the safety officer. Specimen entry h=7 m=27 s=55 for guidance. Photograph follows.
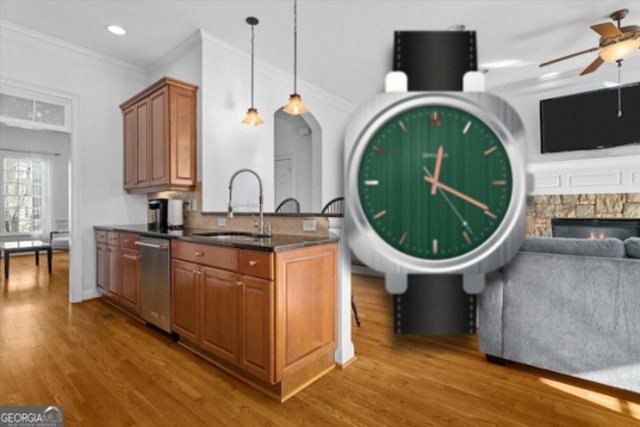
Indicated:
h=12 m=19 s=24
